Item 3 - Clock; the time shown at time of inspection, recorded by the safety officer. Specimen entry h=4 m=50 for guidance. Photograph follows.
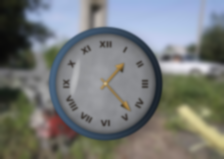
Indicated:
h=1 m=23
